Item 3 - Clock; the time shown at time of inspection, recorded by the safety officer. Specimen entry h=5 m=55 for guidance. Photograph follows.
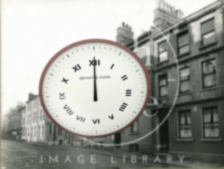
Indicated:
h=12 m=0
